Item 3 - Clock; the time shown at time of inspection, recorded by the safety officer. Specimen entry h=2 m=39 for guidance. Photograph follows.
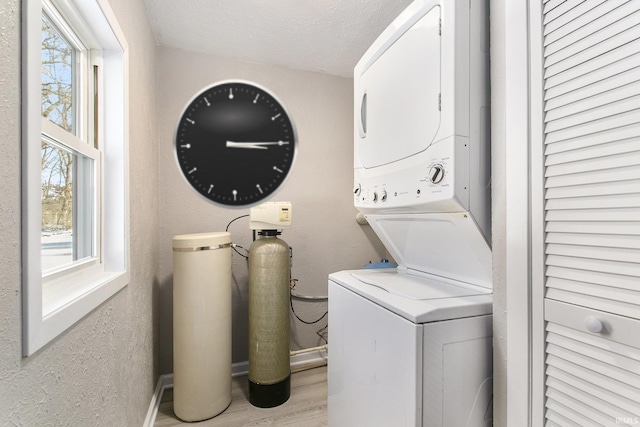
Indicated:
h=3 m=15
